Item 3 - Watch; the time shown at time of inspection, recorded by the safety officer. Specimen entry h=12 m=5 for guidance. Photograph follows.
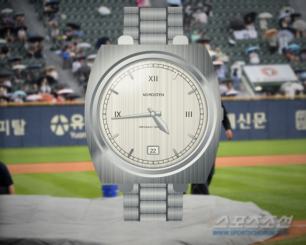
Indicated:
h=4 m=44
